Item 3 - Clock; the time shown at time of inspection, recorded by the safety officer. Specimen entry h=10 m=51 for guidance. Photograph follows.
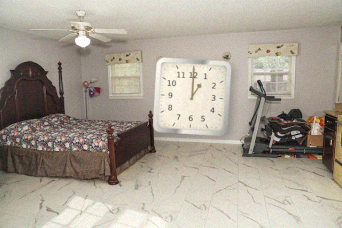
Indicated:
h=1 m=0
